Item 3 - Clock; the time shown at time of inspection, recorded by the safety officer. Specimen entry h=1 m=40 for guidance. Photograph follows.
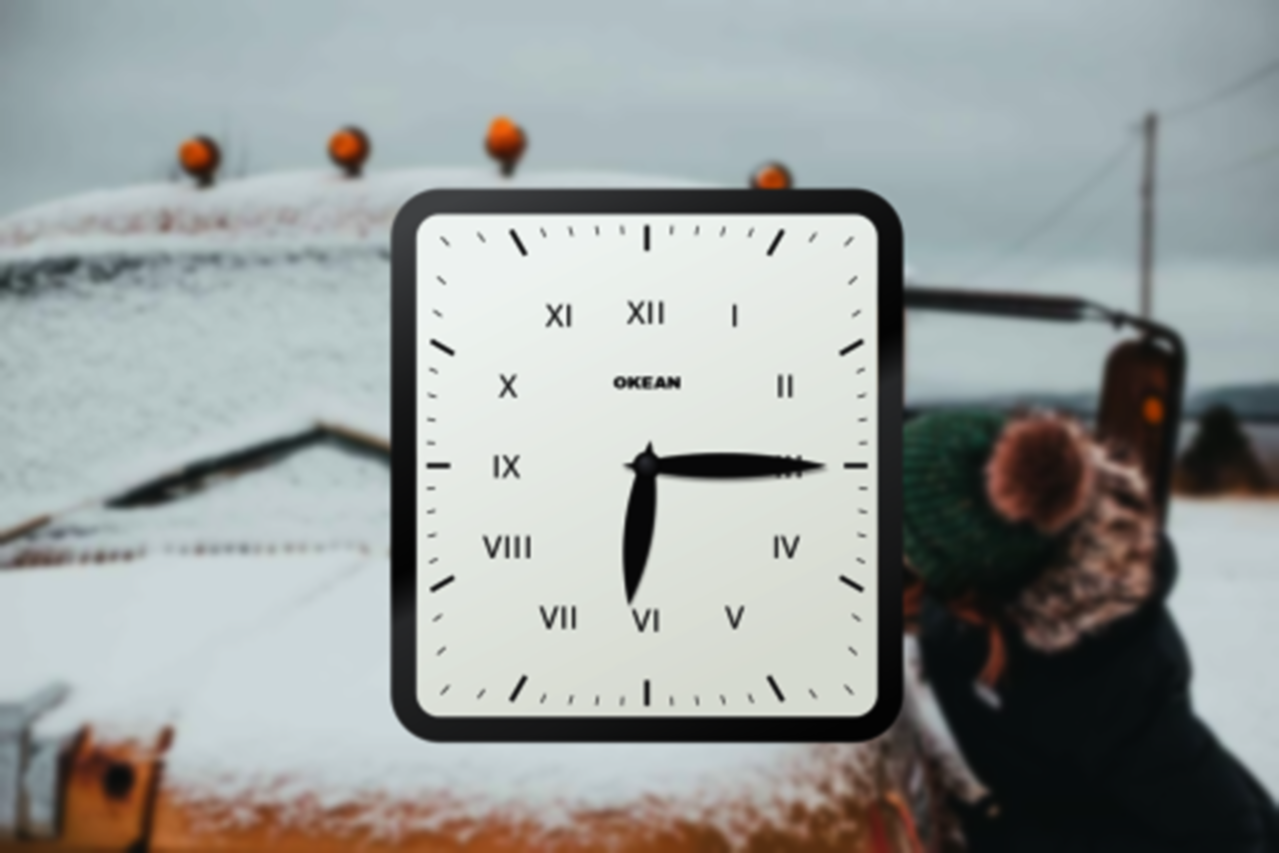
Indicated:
h=6 m=15
